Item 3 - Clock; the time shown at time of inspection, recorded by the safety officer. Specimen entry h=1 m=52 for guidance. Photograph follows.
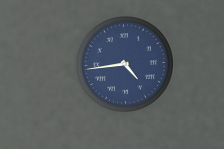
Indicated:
h=4 m=44
